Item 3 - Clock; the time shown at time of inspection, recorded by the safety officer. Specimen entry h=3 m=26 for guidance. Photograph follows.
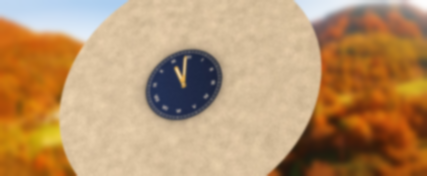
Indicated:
h=10 m=59
